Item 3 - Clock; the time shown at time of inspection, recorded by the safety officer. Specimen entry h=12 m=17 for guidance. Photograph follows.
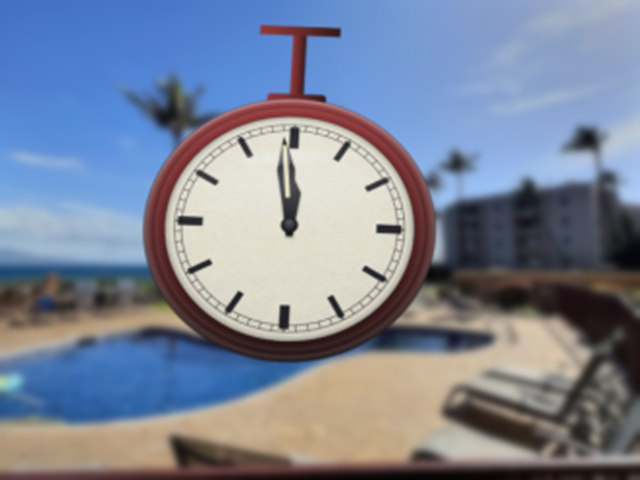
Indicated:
h=11 m=59
